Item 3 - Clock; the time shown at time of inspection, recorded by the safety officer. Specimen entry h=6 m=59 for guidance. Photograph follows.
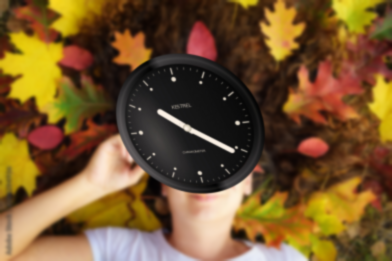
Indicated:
h=10 m=21
